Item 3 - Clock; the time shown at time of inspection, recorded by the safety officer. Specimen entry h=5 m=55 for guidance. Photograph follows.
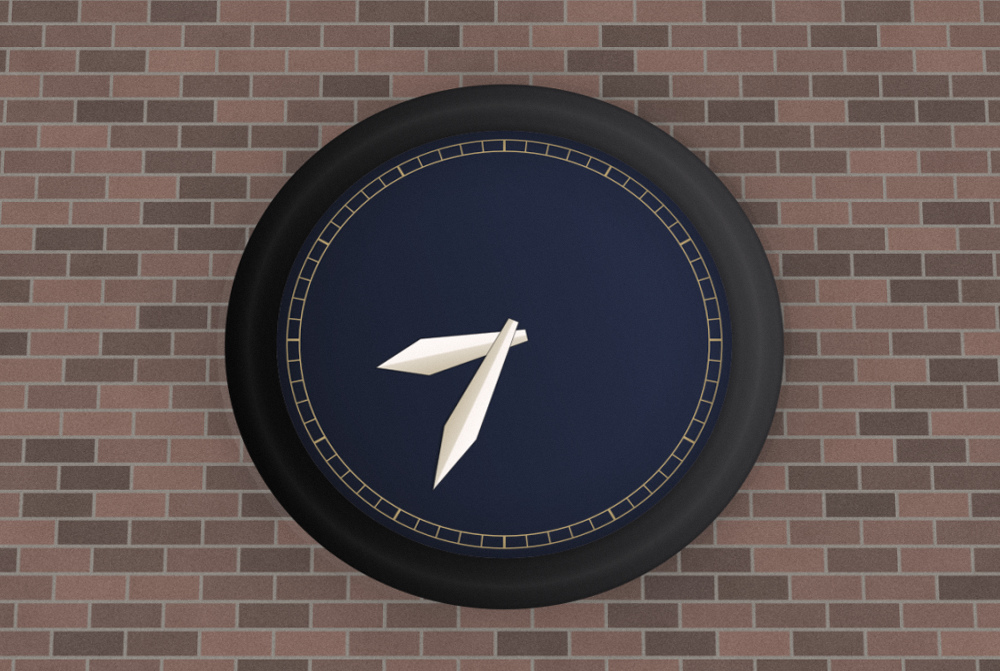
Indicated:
h=8 m=34
